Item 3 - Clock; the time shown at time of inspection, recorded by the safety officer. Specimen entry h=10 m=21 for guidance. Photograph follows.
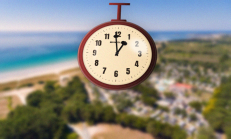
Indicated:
h=12 m=59
